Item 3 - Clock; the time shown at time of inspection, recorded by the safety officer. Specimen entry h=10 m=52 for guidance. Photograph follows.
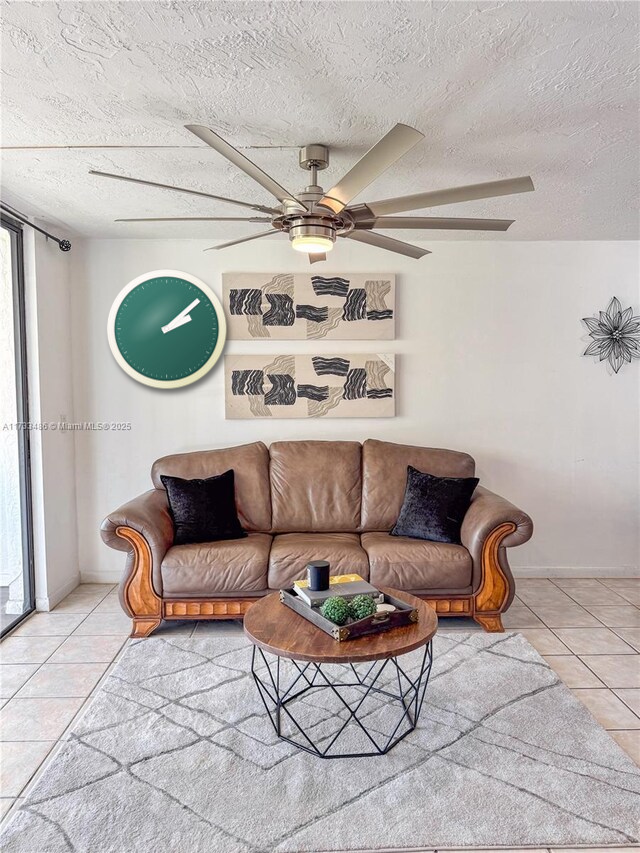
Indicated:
h=2 m=8
